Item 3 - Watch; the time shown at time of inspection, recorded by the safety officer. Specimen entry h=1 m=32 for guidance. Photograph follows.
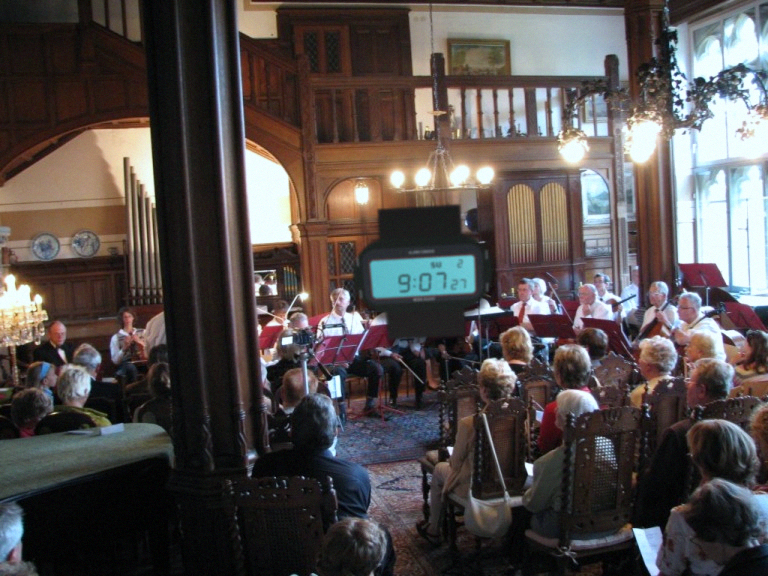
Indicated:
h=9 m=7
